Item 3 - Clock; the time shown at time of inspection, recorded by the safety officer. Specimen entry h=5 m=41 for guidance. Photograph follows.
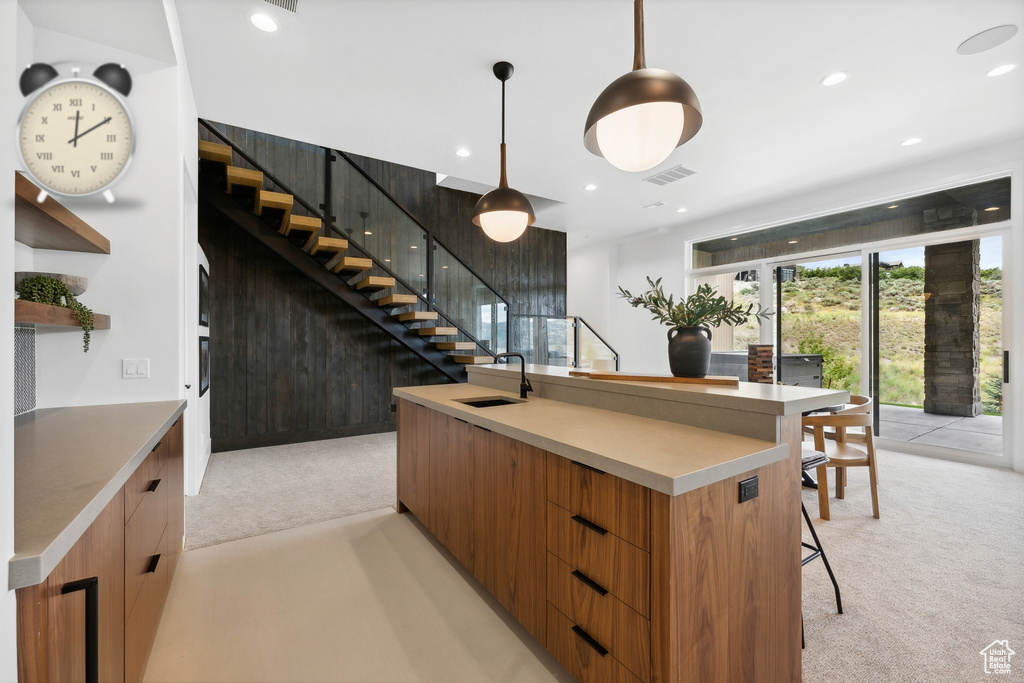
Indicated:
h=12 m=10
